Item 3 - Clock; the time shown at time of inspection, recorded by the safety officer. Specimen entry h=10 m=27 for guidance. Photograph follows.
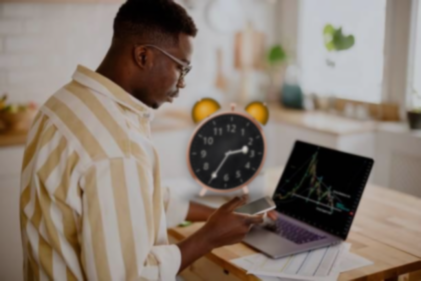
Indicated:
h=2 m=35
